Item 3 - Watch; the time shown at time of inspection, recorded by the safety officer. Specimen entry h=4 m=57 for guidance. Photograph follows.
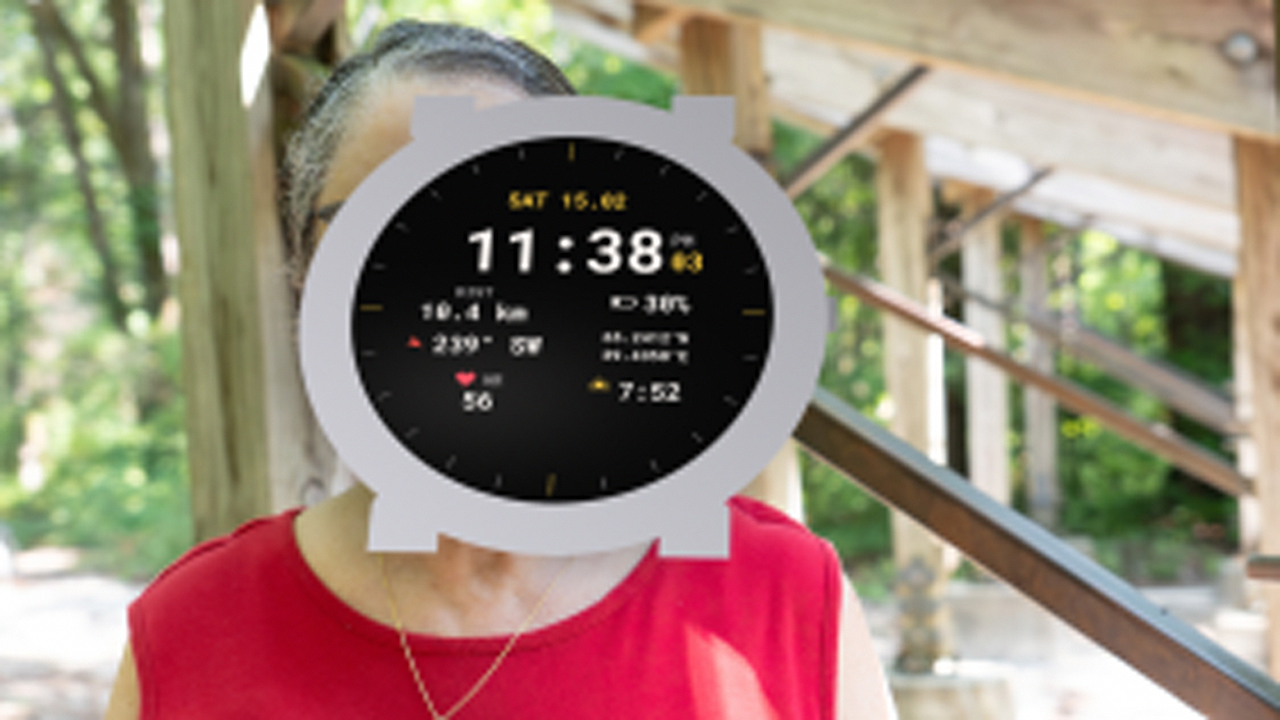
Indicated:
h=11 m=38
